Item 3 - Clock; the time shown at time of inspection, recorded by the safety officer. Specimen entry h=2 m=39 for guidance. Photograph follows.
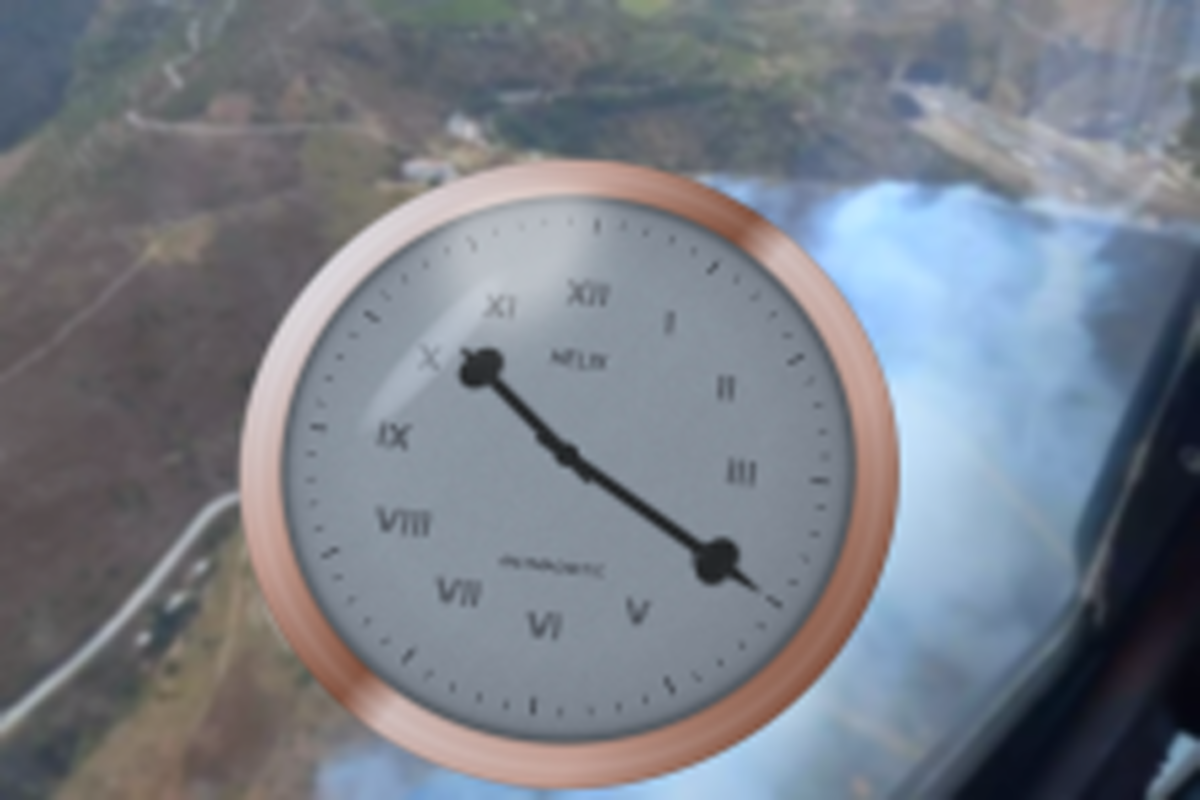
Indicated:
h=10 m=20
